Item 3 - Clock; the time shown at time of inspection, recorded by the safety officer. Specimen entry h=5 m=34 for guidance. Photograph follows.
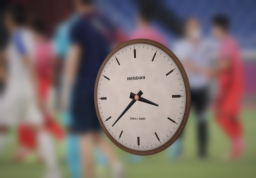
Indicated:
h=3 m=38
